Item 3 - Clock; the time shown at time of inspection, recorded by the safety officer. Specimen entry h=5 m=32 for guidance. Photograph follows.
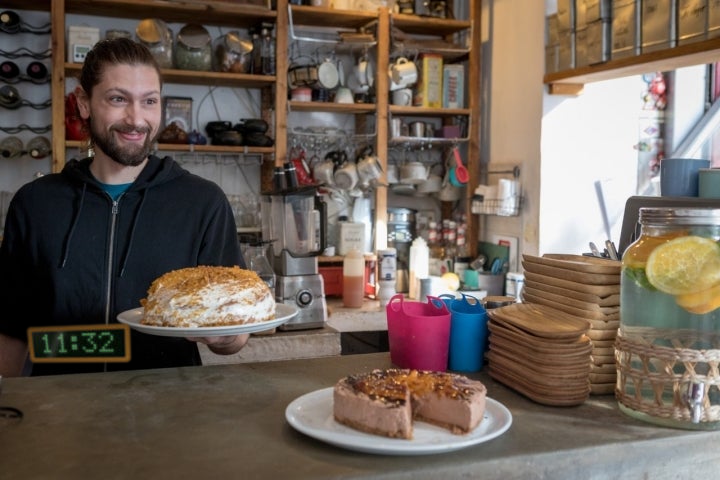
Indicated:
h=11 m=32
